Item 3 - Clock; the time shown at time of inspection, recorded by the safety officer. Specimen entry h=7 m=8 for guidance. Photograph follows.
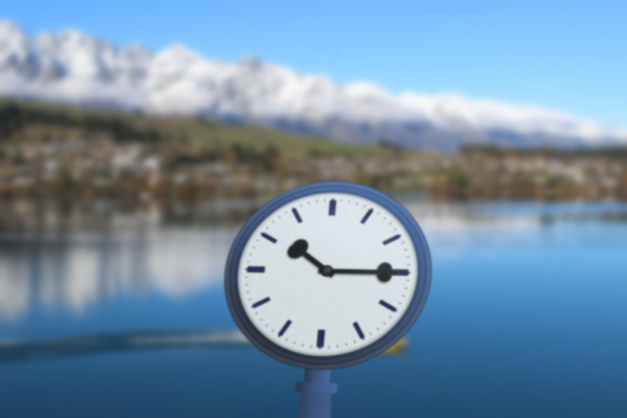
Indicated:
h=10 m=15
